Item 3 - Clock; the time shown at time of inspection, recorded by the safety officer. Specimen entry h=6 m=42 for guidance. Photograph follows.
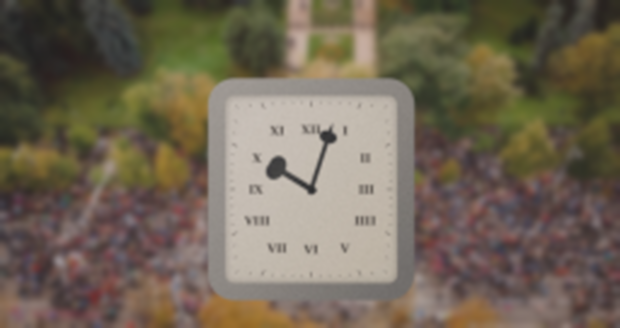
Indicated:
h=10 m=3
